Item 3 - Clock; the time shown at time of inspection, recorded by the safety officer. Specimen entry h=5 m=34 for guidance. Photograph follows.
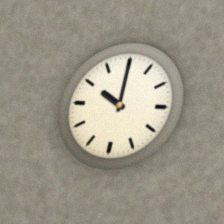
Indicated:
h=10 m=0
